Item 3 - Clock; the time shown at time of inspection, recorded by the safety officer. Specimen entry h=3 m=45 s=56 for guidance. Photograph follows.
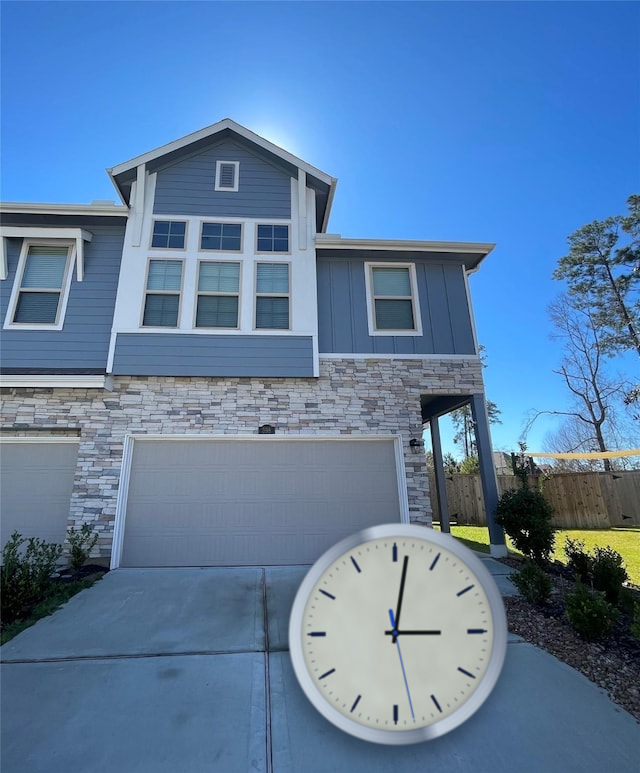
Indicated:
h=3 m=1 s=28
